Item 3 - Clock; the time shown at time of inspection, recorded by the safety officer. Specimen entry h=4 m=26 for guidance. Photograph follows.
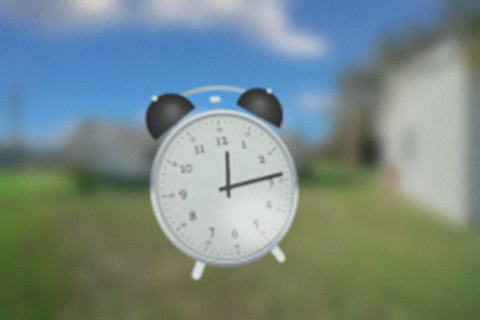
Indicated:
h=12 m=14
